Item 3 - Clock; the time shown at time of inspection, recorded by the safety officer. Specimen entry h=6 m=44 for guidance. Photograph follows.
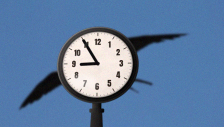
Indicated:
h=8 m=55
